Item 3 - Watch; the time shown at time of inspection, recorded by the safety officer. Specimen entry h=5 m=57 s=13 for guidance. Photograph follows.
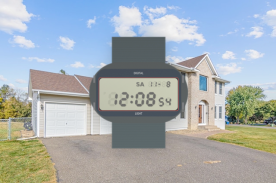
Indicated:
h=12 m=8 s=54
